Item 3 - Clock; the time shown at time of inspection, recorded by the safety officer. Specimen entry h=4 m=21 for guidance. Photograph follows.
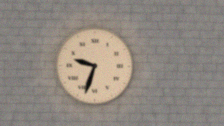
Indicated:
h=9 m=33
